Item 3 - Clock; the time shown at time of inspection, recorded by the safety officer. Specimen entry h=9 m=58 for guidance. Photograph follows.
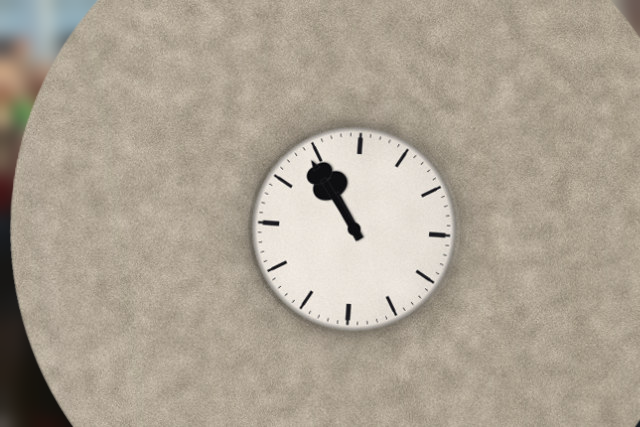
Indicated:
h=10 m=54
